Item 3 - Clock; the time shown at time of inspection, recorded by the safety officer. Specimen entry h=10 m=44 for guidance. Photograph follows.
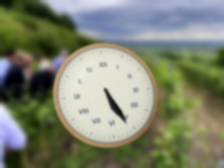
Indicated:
h=5 m=26
